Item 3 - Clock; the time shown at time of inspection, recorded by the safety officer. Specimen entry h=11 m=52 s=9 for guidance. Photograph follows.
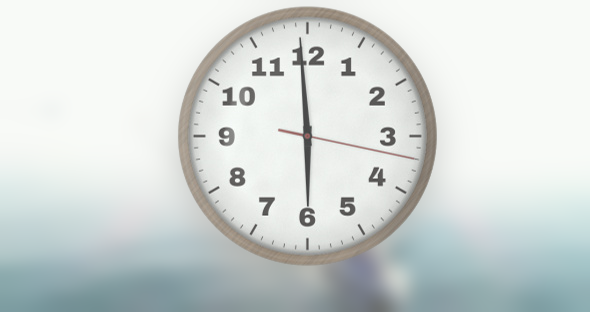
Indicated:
h=5 m=59 s=17
